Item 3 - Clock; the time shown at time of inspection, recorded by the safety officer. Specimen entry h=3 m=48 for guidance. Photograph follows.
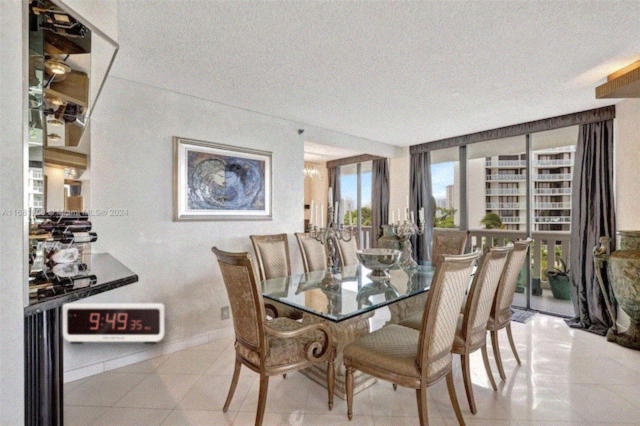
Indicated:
h=9 m=49
